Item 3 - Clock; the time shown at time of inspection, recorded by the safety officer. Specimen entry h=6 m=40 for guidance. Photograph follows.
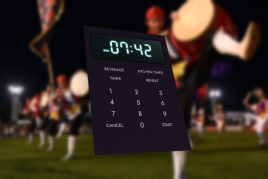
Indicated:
h=7 m=42
